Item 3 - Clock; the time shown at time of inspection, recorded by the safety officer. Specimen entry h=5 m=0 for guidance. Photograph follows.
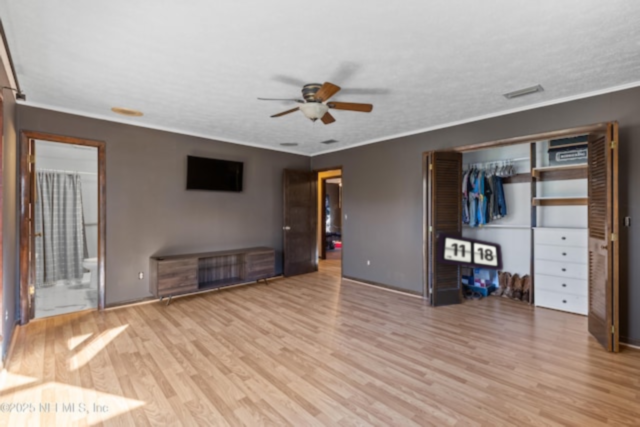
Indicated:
h=11 m=18
